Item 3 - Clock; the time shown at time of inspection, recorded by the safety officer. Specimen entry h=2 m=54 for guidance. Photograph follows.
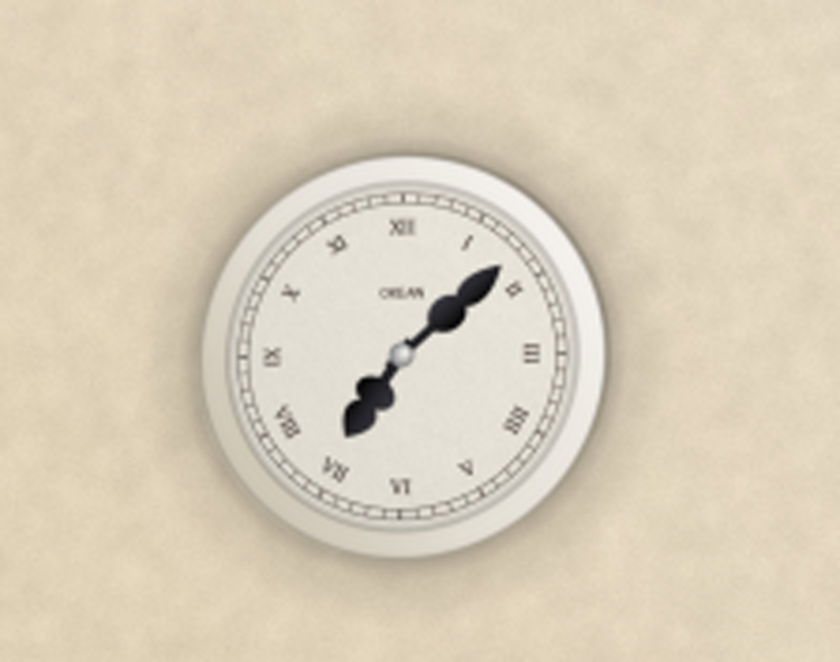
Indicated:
h=7 m=8
